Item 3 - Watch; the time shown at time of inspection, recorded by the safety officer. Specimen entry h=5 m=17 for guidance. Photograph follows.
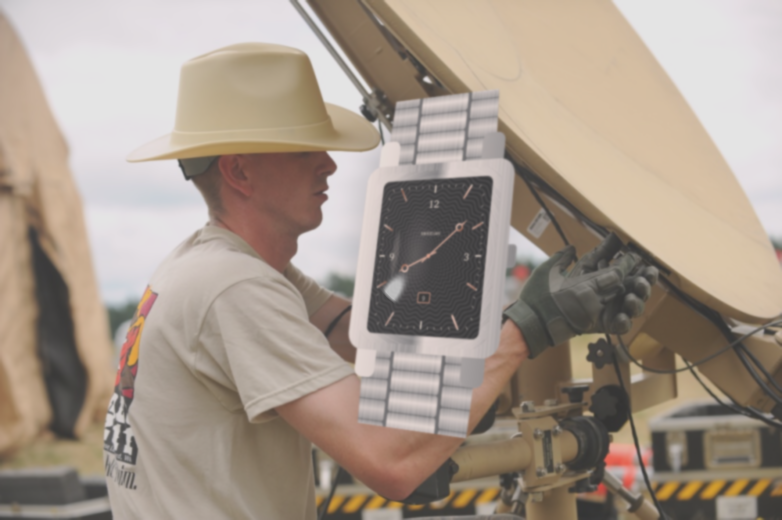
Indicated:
h=8 m=8
